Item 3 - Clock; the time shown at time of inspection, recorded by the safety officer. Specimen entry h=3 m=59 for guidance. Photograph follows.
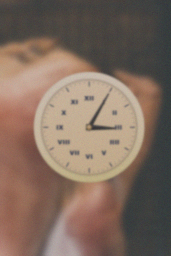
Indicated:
h=3 m=5
